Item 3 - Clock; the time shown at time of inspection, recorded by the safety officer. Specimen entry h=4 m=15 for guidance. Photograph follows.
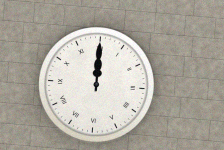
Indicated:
h=12 m=0
